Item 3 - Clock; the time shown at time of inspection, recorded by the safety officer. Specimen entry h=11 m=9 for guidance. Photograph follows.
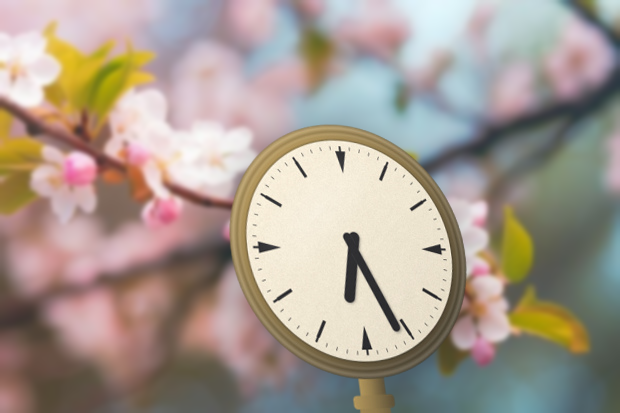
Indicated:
h=6 m=26
